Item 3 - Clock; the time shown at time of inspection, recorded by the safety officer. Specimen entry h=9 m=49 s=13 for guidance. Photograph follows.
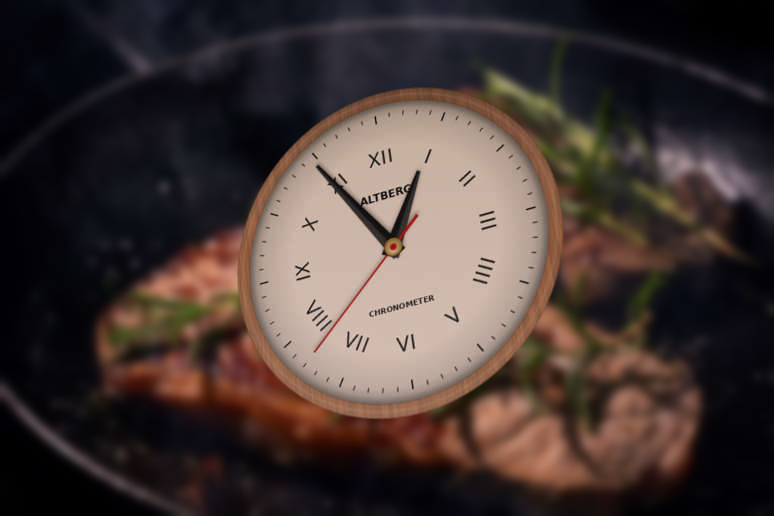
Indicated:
h=12 m=54 s=38
